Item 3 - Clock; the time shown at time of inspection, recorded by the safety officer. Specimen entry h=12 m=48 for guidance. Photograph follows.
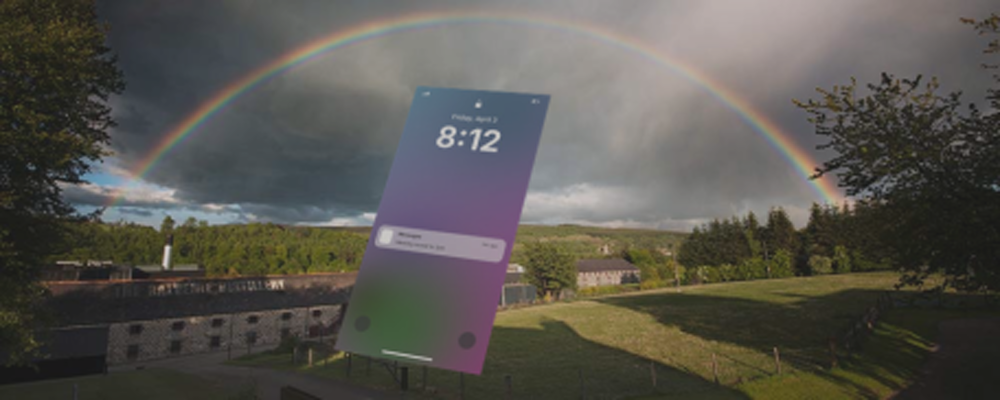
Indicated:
h=8 m=12
